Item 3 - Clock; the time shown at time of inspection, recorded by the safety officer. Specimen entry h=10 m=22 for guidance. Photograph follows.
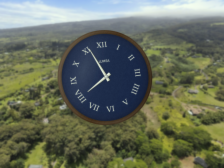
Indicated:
h=7 m=56
